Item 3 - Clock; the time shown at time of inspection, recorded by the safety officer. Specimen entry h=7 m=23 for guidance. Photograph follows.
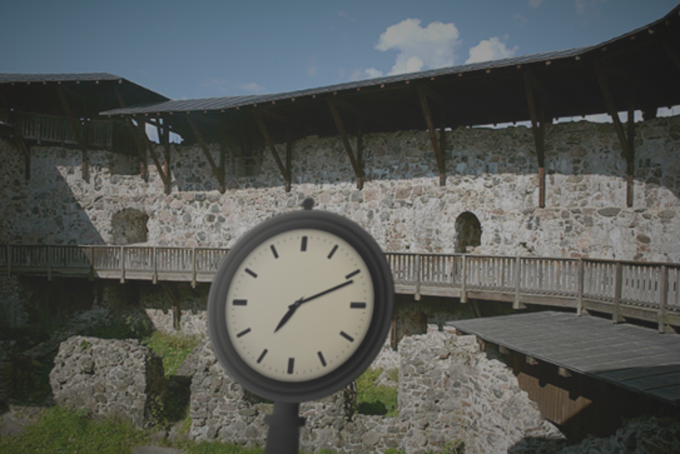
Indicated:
h=7 m=11
